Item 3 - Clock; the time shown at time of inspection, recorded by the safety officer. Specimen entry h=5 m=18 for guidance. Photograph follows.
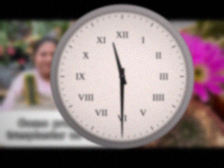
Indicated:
h=11 m=30
